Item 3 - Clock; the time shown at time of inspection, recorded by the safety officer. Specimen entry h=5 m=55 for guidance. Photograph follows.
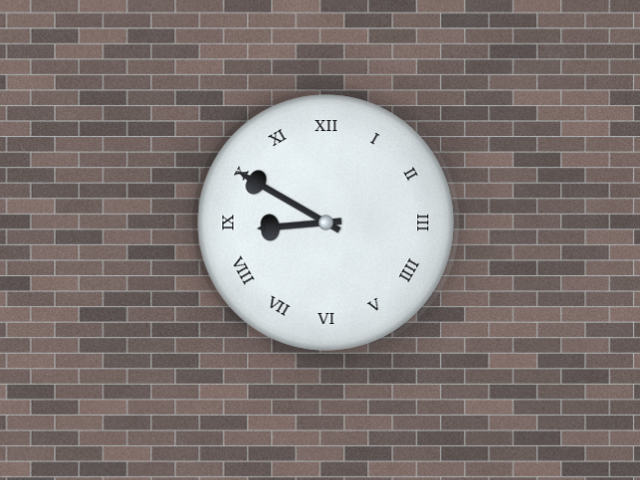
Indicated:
h=8 m=50
